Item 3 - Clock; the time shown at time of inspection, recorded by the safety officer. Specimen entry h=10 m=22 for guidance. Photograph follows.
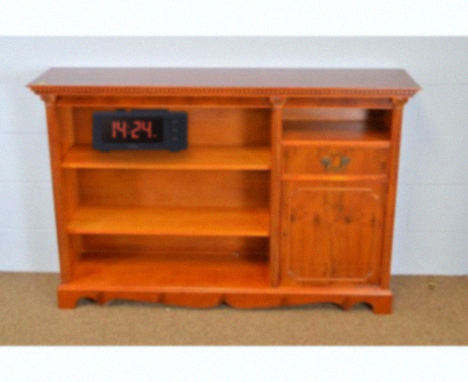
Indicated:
h=14 m=24
